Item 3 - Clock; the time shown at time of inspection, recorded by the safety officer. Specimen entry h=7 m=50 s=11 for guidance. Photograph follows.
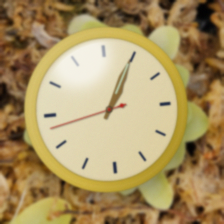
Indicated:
h=1 m=4 s=43
